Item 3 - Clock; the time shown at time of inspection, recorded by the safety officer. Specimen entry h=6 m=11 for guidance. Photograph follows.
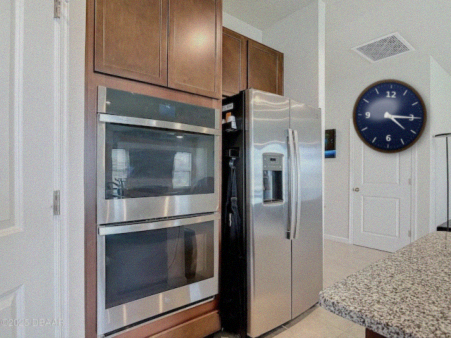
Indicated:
h=4 m=15
